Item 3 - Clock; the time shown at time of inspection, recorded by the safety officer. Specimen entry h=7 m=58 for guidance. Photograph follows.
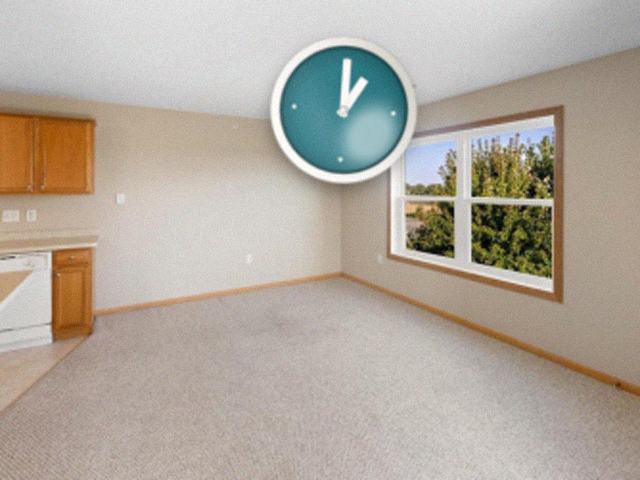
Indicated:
h=1 m=0
